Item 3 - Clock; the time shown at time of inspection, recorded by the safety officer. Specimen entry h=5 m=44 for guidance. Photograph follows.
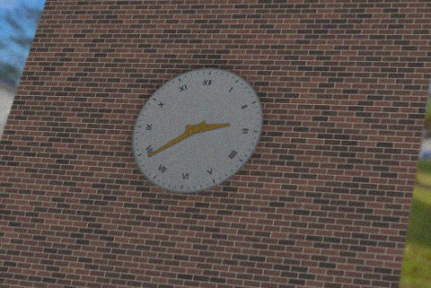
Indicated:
h=2 m=39
